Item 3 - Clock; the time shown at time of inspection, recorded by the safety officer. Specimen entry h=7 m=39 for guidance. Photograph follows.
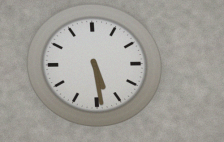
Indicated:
h=5 m=29
